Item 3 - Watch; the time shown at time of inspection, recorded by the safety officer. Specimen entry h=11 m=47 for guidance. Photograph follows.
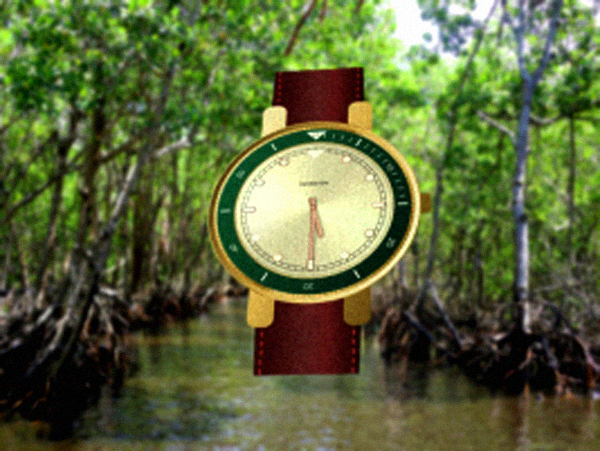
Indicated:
h=5 m=30
